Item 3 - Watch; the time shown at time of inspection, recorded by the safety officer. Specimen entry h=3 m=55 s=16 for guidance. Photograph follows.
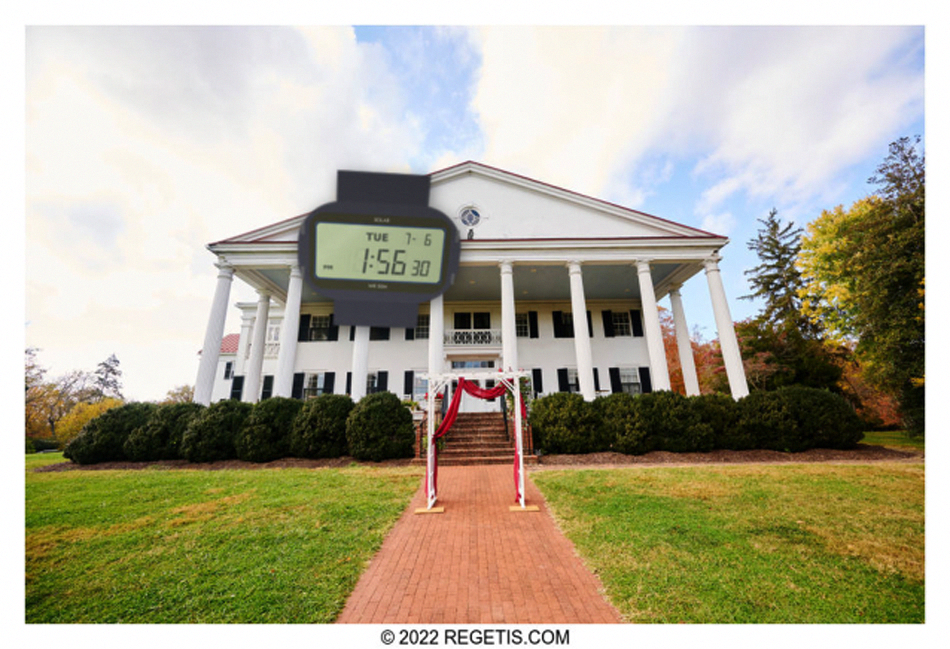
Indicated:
h=1 m=56 s=30
